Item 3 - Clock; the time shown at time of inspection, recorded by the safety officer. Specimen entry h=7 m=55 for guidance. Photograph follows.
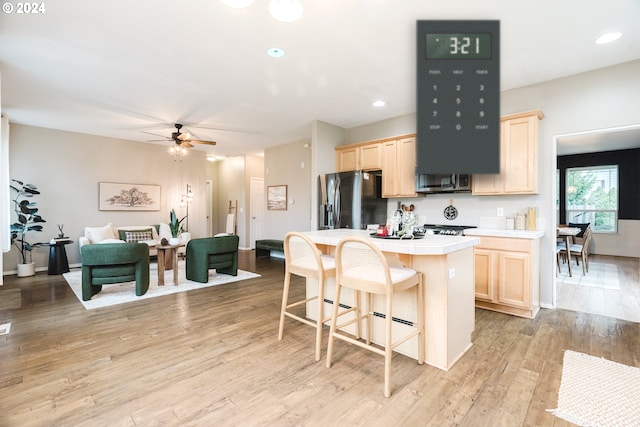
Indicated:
h=3 m=21
